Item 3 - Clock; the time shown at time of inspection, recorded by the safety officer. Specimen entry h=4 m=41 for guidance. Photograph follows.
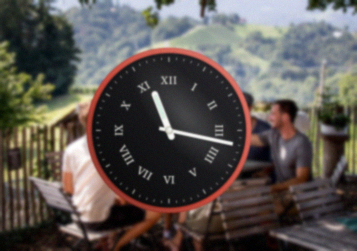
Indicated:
h=11 m=17
